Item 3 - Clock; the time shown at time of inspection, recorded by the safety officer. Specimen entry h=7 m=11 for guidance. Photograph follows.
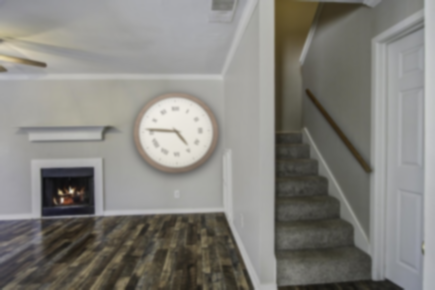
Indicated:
h=4 m=46
